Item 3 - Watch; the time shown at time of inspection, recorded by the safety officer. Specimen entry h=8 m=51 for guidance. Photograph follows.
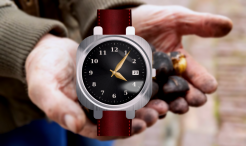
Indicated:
h=4 m=6
